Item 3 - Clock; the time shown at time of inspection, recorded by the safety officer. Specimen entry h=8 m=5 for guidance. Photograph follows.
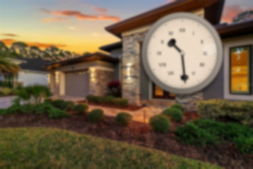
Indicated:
h=10 m=29
